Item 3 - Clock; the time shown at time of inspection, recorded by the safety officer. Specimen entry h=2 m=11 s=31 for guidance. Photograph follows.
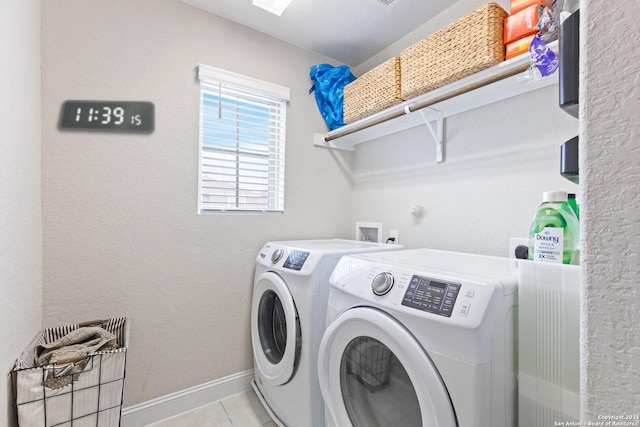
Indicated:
h=11 m=39 s=15
